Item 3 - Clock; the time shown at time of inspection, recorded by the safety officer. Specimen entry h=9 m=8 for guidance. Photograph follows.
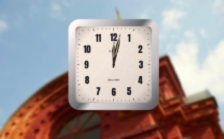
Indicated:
h=12 m=2
